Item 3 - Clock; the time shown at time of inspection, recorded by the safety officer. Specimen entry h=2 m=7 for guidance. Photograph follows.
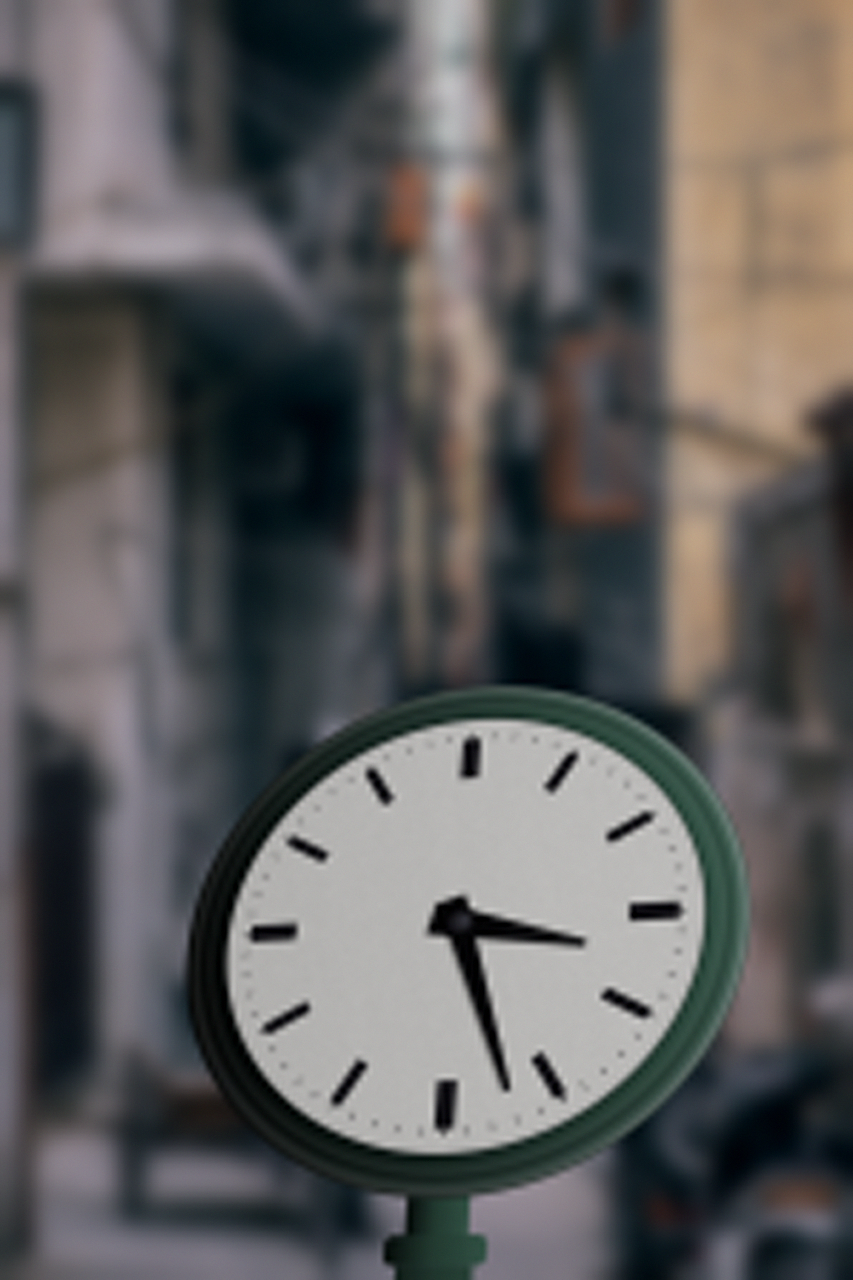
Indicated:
h=3 m=27
